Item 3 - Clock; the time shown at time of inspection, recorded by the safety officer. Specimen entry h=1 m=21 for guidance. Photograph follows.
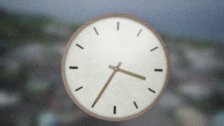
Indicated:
h=3 m=35
